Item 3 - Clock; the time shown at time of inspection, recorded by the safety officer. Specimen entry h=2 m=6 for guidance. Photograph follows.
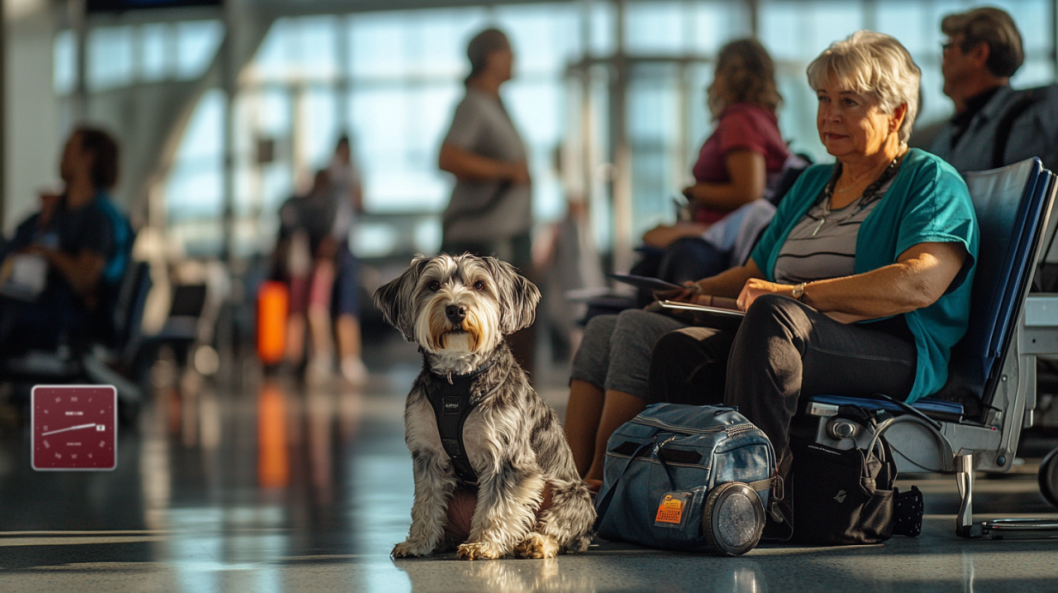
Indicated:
h=2 m=43
